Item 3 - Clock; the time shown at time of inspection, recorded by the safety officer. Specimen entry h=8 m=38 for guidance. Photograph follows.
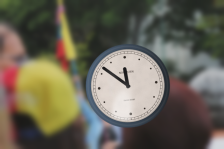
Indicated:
h=11 m=52
